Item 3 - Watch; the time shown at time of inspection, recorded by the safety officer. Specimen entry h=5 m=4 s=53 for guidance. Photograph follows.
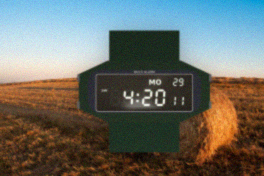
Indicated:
h=4 m=20 s=11
